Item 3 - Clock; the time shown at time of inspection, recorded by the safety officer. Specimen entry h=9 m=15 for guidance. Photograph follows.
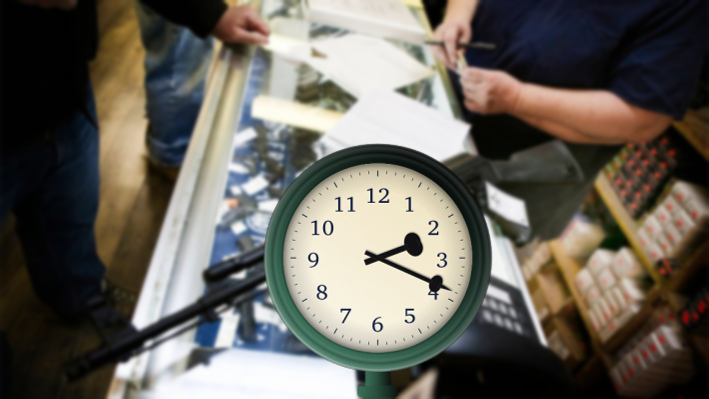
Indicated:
h=2 m=19
